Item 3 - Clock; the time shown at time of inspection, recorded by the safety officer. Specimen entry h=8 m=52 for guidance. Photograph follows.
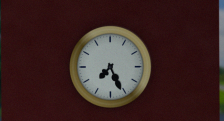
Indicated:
h=7 m=26
